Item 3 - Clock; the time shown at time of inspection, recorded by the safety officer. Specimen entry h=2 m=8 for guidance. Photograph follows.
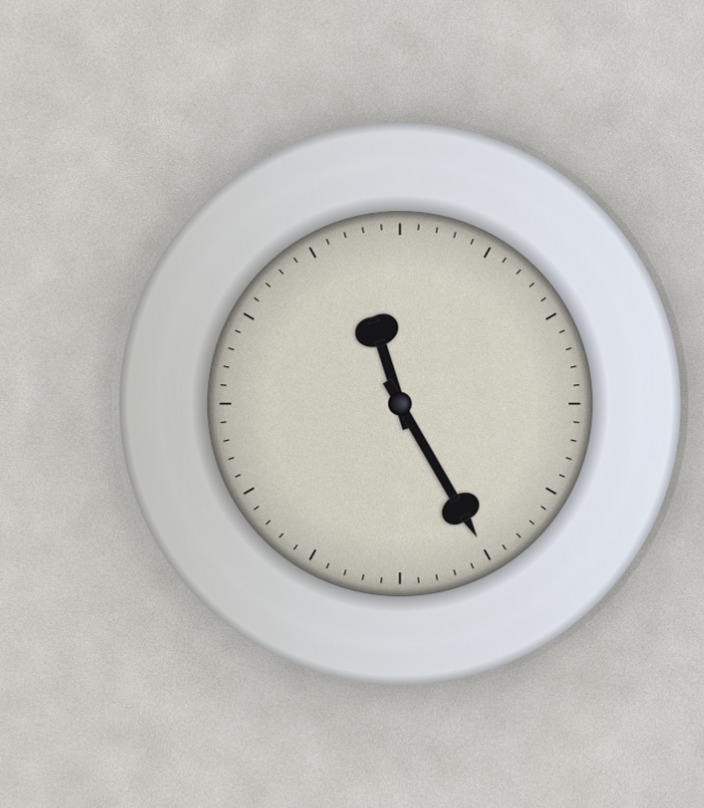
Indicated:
h=11 m=25
